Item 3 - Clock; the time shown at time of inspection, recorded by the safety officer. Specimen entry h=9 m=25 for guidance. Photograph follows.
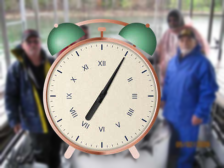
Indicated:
h=7 m=5
